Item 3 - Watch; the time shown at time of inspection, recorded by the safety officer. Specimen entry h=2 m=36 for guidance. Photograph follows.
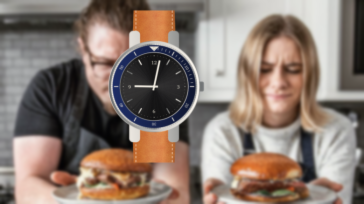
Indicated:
h=9 m=2
